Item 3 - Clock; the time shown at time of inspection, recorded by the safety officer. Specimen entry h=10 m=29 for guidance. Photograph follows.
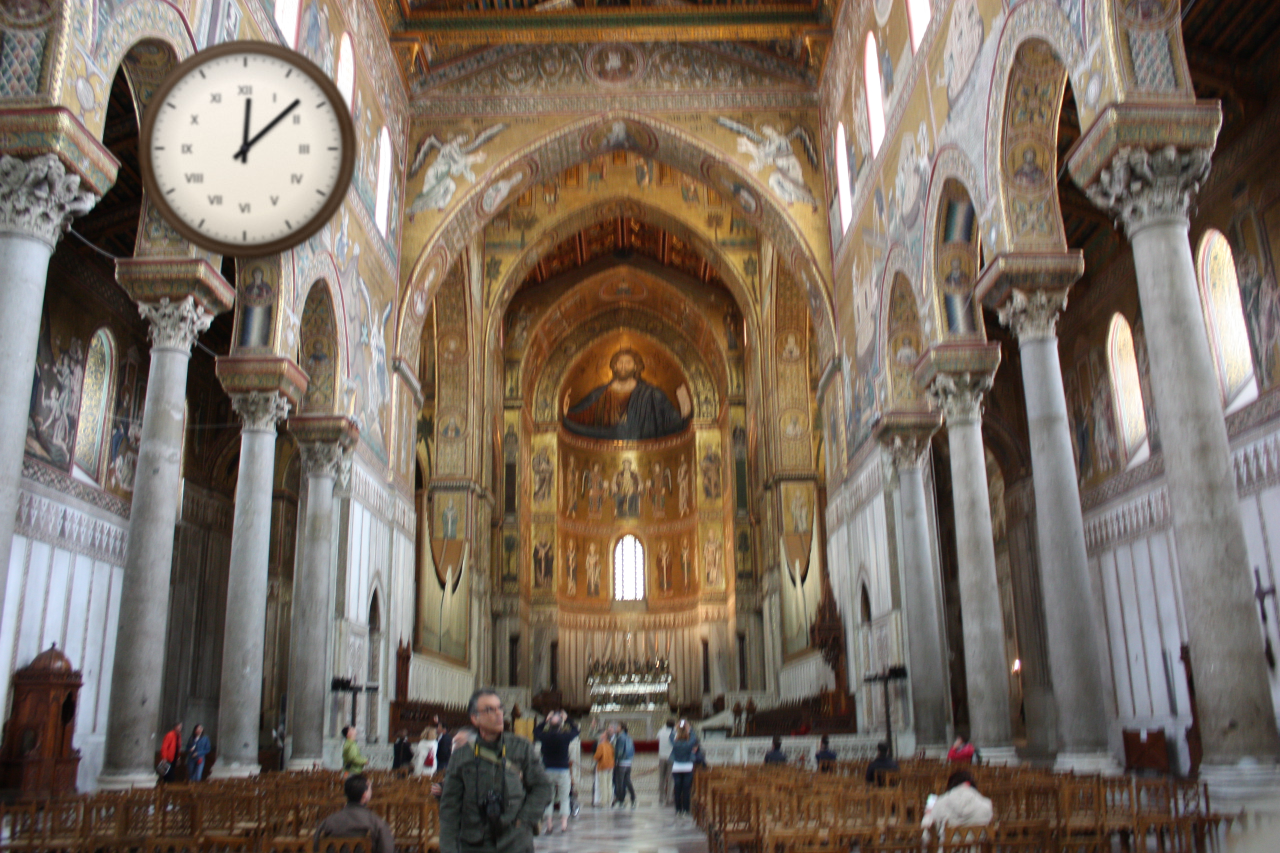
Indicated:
h=12 m=8
